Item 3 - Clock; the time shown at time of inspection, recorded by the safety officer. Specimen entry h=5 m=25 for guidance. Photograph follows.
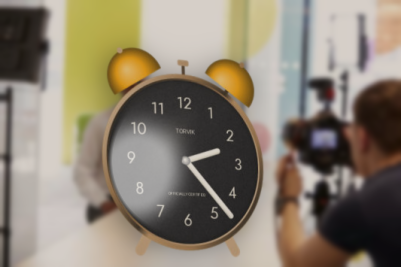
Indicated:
h=2 m=23
